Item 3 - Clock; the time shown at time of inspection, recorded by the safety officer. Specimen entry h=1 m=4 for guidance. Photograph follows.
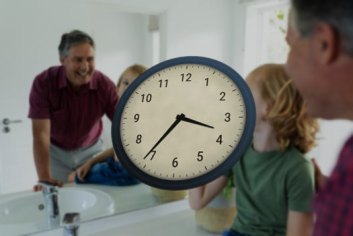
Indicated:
h=3 m=36
